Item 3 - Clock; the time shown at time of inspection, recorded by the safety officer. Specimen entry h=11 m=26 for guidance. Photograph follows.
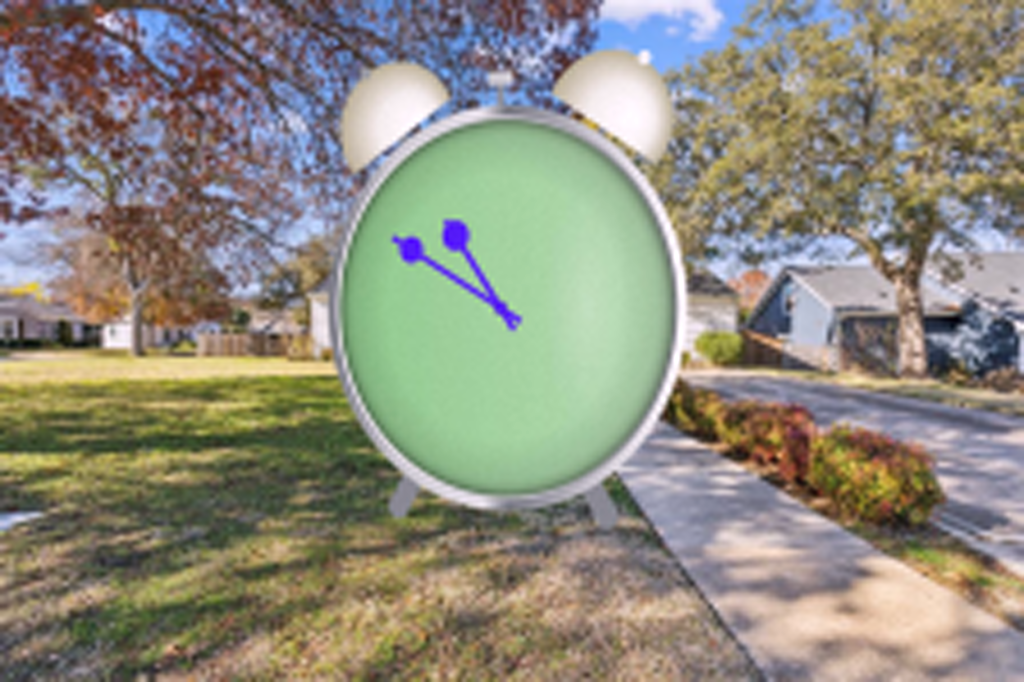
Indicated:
h=10 m=50
